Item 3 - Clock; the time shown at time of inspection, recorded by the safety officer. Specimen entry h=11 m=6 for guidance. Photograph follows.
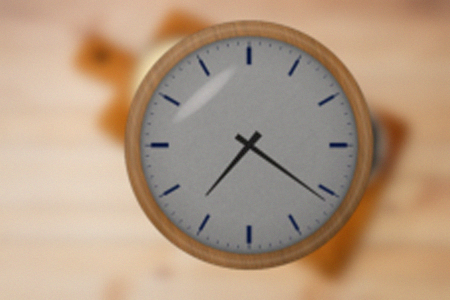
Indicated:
h=7 m=21
